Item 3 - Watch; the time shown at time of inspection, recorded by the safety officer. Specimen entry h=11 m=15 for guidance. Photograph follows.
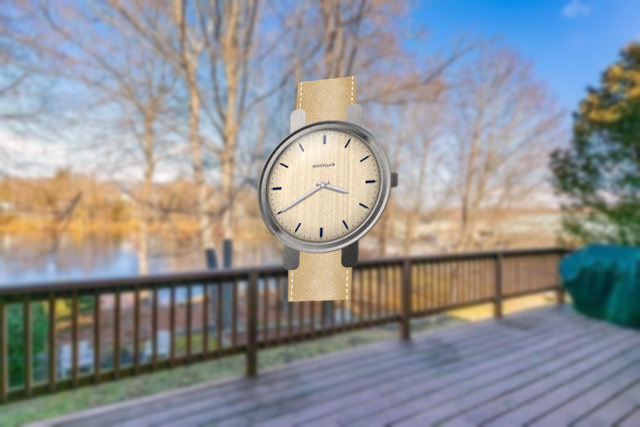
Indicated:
h=3 m=40
